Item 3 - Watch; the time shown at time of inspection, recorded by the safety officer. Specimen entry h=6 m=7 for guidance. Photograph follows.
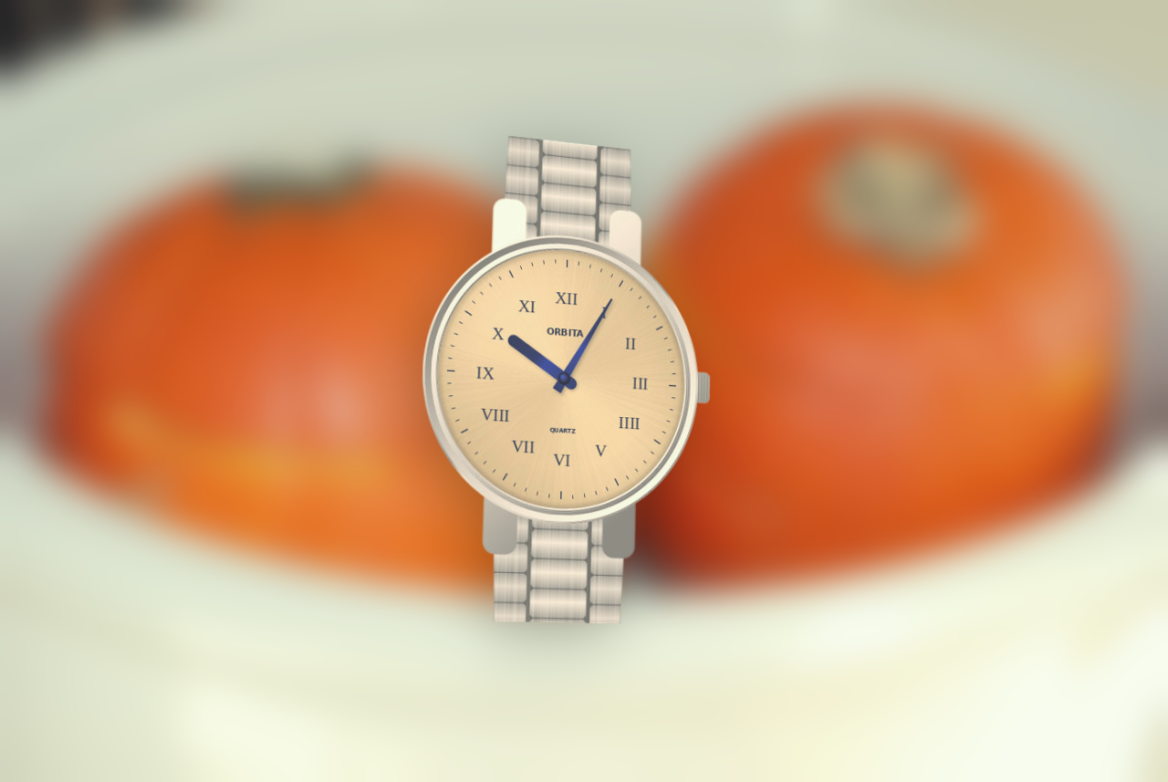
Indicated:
h=10 m=5
